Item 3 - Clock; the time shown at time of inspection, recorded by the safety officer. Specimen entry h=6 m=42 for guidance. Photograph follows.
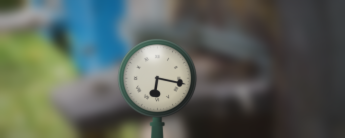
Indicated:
h=6 m=17
